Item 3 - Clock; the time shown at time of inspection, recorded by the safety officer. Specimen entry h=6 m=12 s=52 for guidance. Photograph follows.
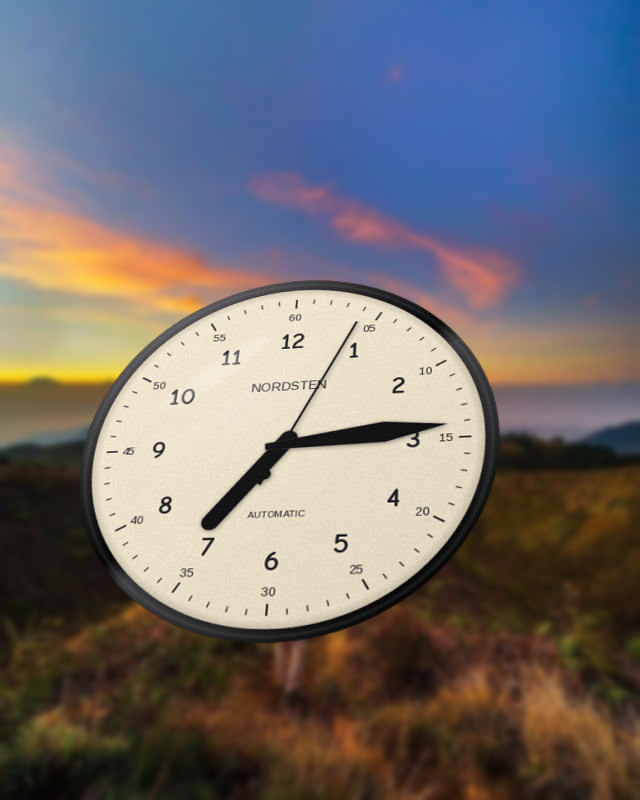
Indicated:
h=7 m=14 s=4
